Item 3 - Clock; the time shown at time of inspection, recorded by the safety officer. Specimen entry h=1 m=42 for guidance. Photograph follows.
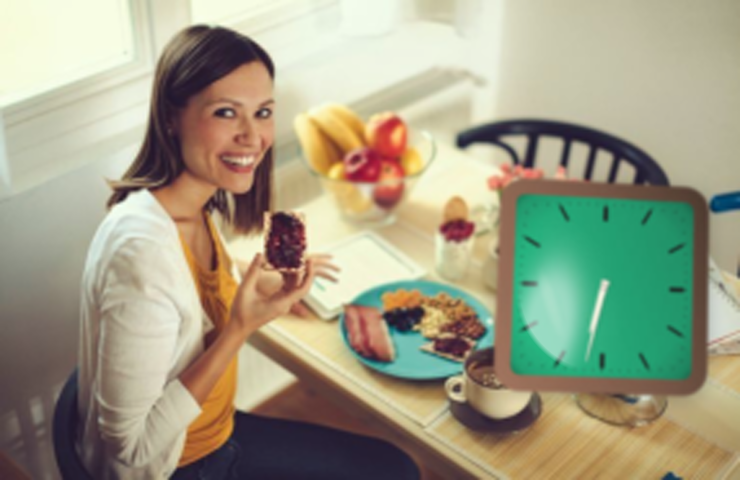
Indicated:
h=6 m=32
